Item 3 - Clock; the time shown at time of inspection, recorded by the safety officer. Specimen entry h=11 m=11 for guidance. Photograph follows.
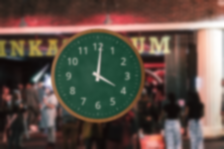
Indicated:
h=4 m=1
